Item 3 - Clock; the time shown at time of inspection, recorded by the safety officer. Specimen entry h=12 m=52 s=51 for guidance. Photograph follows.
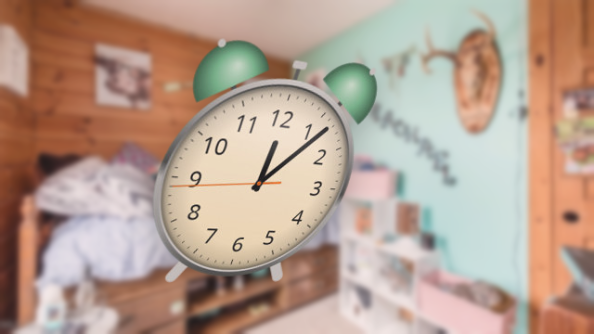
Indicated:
h=12 m=6 s=44
